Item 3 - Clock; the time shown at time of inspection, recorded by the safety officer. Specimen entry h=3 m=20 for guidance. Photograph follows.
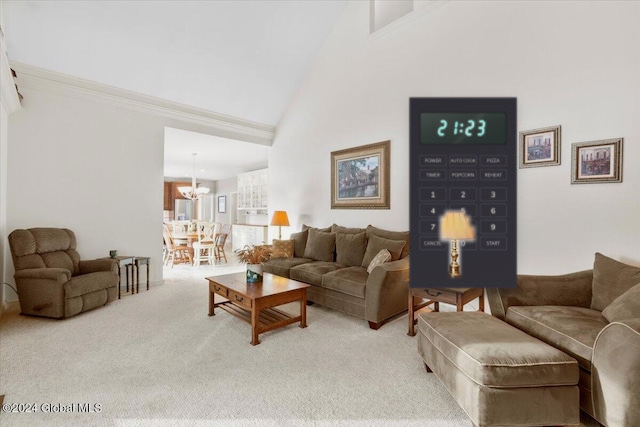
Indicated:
h=21 m=23
